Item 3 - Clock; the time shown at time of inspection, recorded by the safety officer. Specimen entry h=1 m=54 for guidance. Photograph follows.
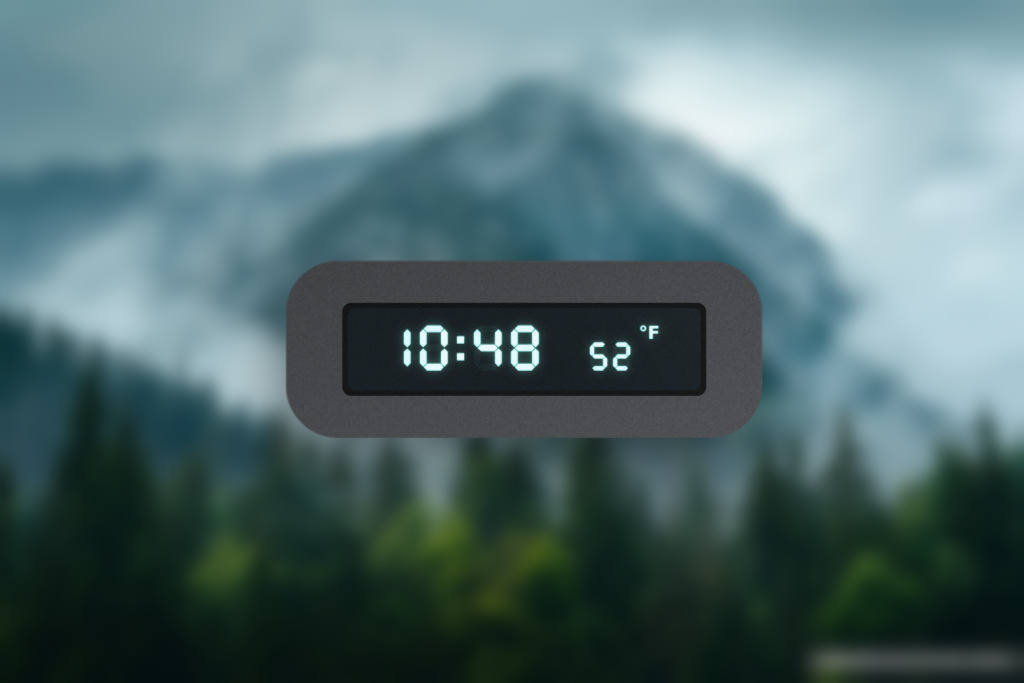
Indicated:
h=10 m=48
